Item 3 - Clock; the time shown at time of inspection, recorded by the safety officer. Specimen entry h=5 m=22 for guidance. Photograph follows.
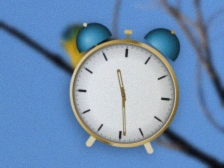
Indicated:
h=11 m=29
